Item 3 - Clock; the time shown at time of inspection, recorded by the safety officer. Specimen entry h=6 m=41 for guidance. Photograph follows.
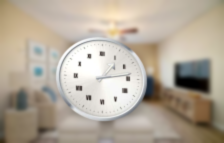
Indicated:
h=1 m=13
